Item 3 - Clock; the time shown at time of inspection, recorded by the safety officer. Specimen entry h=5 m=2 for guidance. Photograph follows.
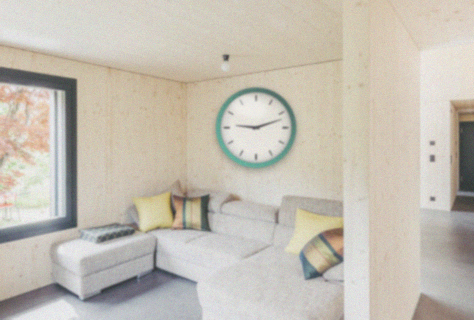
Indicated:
h=9 m=12
